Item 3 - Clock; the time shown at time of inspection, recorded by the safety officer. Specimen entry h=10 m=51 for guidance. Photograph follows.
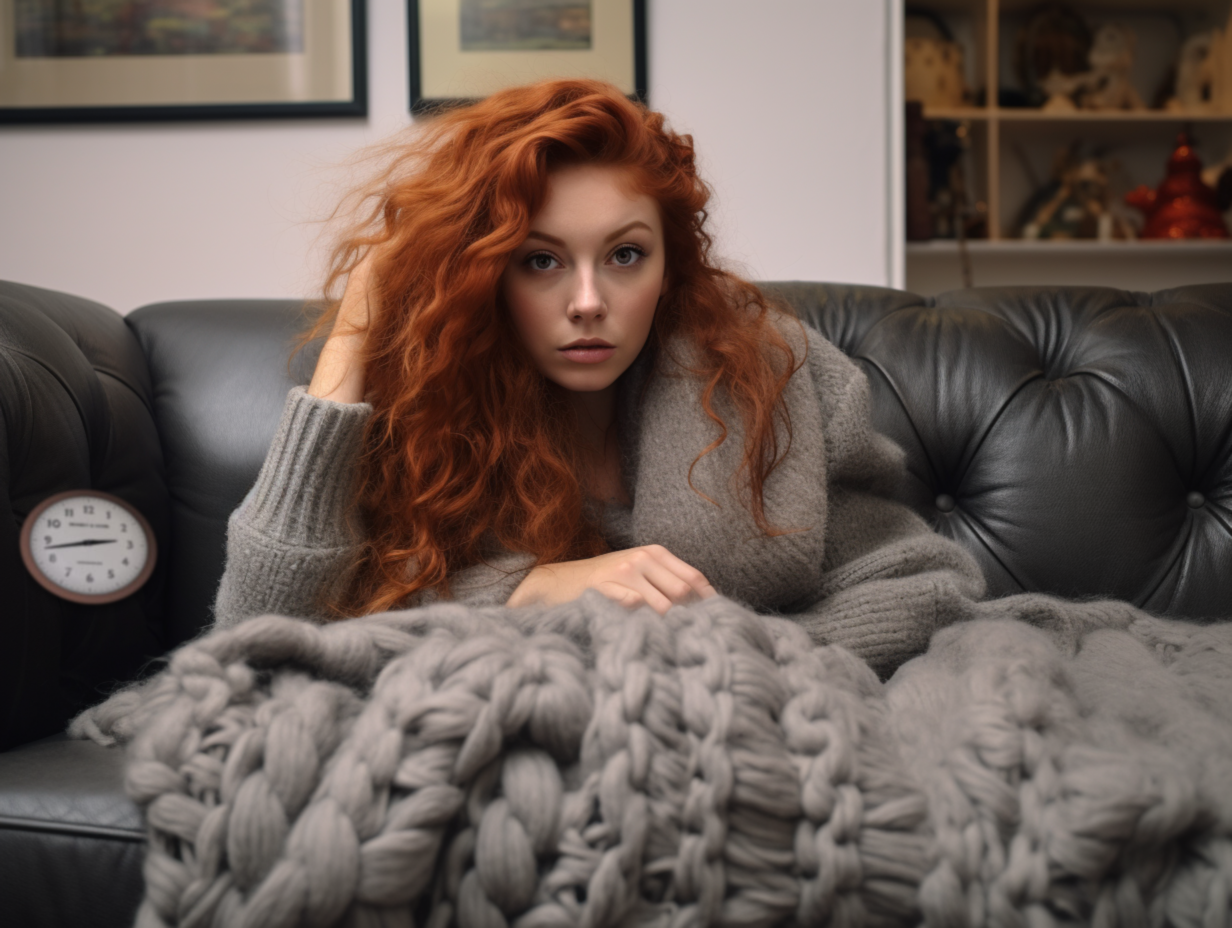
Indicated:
h=2 m=43
